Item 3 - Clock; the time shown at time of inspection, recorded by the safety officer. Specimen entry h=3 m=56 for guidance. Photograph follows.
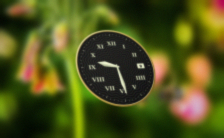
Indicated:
h=9 m=29
